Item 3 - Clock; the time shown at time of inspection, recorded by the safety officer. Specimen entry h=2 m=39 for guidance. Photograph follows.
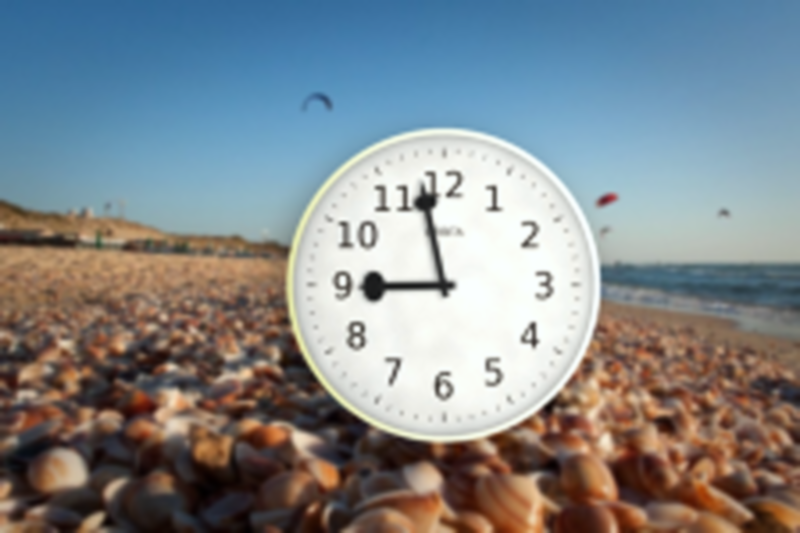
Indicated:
h=8 m=58
